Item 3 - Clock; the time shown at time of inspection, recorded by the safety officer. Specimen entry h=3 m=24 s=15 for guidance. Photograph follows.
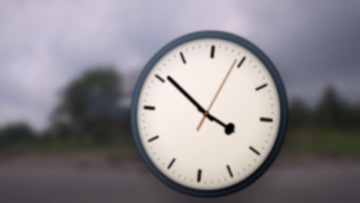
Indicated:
h=3 m=51 s=4
